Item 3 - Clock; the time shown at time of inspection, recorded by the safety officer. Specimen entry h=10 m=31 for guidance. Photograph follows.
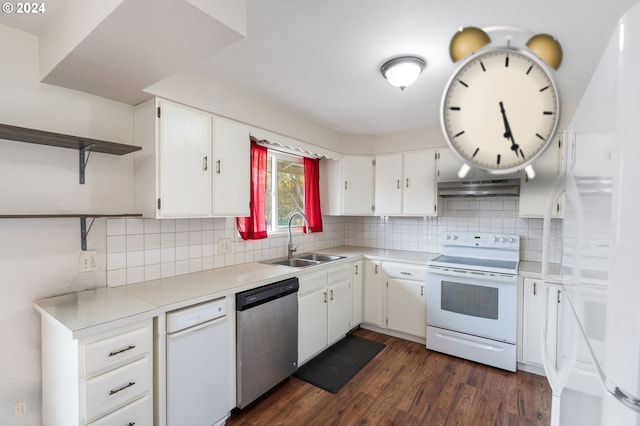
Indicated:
h=5 m=26
